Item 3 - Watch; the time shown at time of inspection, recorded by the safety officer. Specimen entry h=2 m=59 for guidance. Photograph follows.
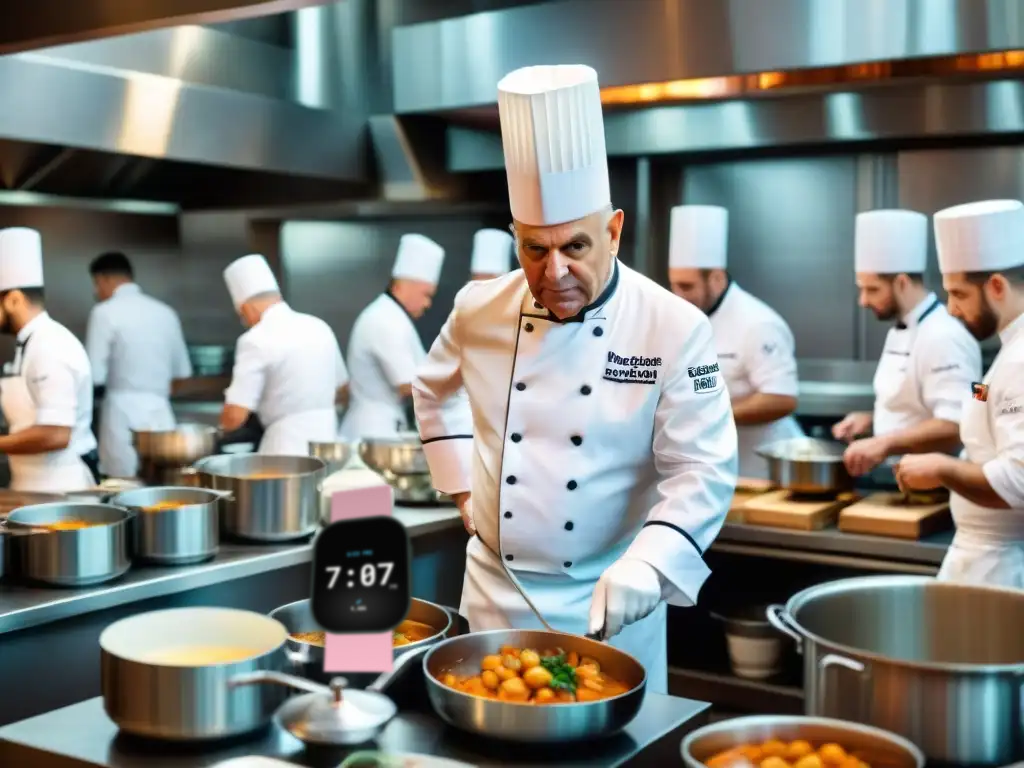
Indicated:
h=7 m=7
